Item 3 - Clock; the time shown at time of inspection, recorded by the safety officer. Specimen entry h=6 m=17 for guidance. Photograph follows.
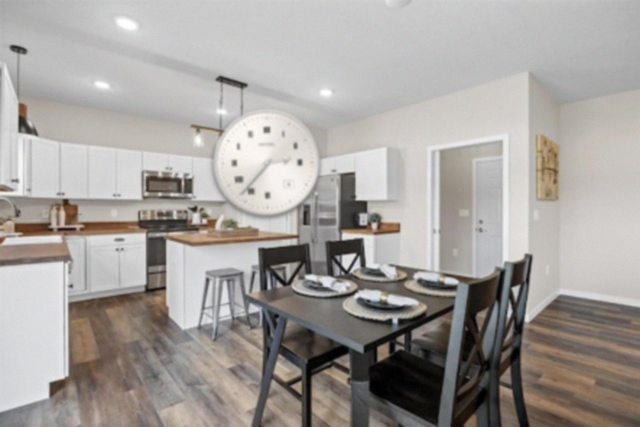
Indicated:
h=2 m=37
